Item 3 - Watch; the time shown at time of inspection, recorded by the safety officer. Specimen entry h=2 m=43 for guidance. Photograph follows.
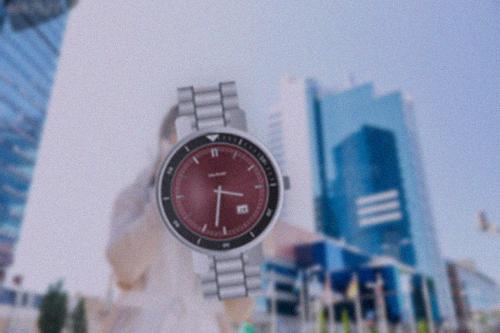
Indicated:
h=3 m=32
